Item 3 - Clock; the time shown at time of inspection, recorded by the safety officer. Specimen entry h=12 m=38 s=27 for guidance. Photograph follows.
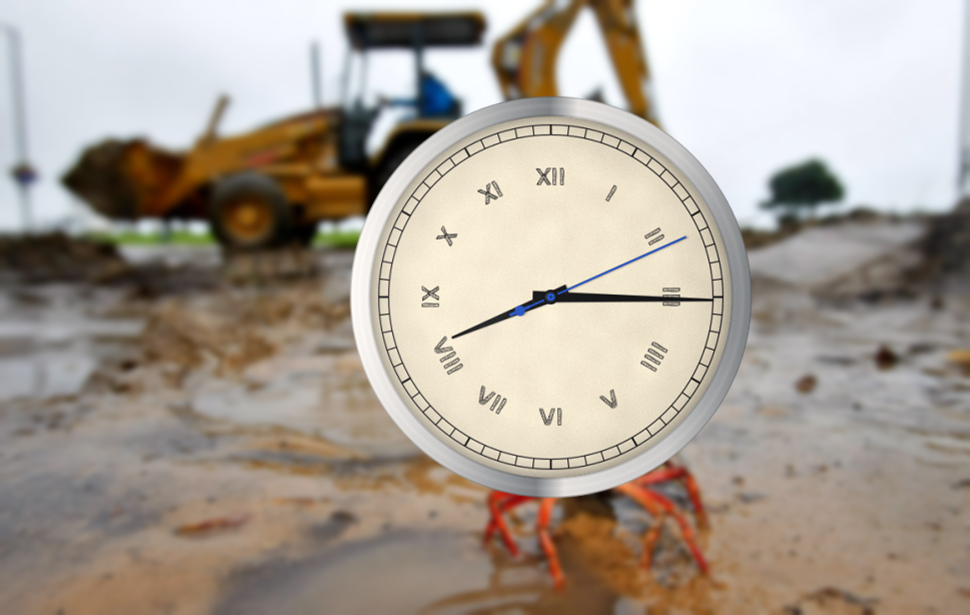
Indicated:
h=8 m=15 s=11
